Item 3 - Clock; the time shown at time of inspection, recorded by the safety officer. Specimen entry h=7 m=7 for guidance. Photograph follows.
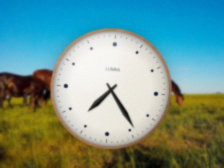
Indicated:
h=7 m=24
